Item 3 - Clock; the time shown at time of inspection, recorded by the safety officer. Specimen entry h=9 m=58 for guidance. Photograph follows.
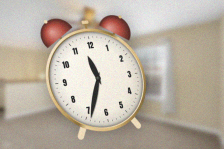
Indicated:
h=11 m=34
